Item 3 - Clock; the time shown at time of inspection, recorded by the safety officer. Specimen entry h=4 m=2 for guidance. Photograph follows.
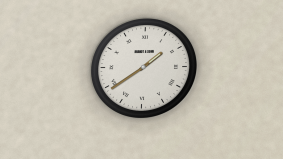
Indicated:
h=1 m=39
